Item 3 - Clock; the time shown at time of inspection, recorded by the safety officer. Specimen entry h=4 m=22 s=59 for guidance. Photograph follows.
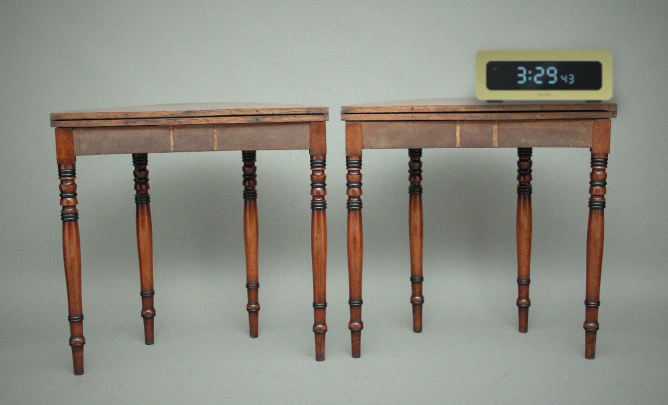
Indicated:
h=3 m=29 s=43
